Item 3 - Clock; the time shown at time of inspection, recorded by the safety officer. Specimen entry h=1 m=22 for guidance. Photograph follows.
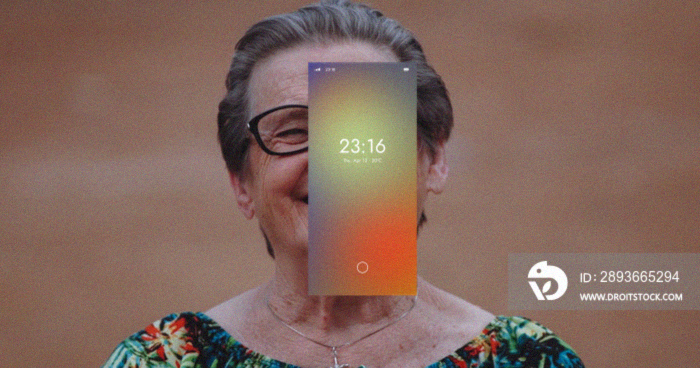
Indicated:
h=23 m=16
